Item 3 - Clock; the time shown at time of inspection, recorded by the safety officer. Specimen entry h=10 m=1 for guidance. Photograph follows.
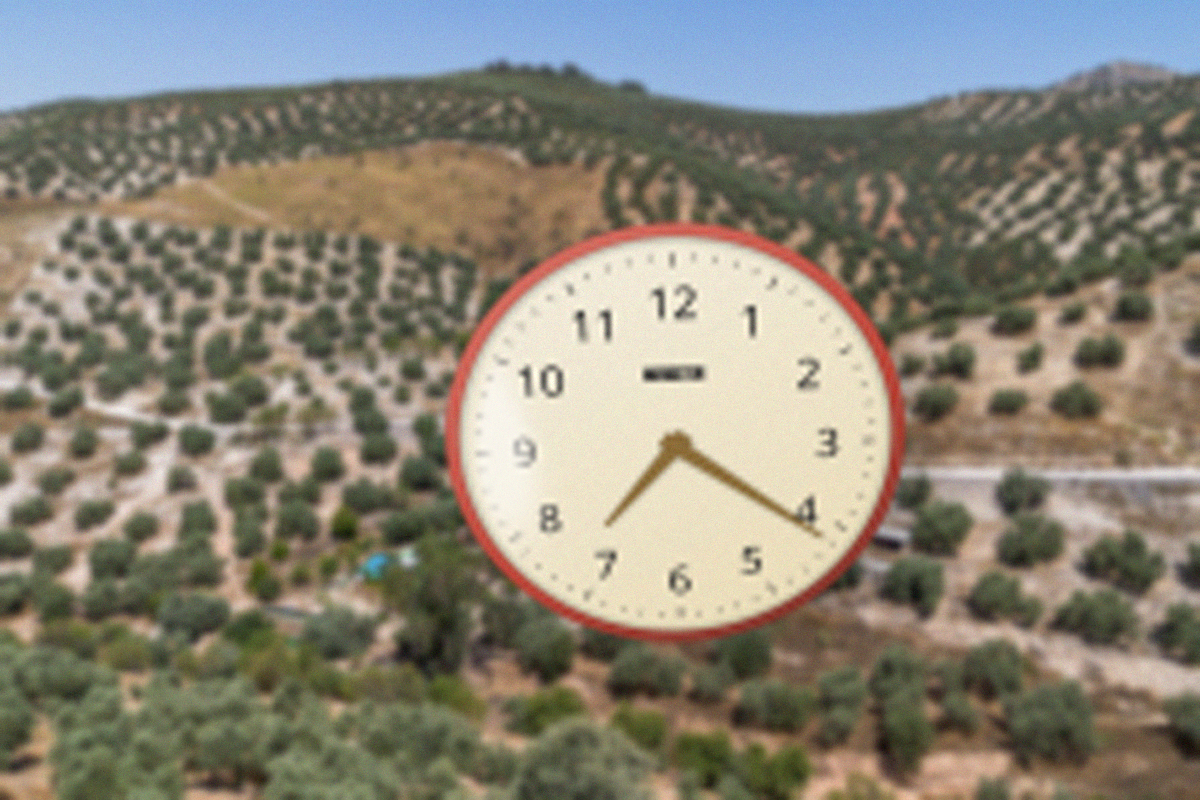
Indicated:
h=7 m=21
